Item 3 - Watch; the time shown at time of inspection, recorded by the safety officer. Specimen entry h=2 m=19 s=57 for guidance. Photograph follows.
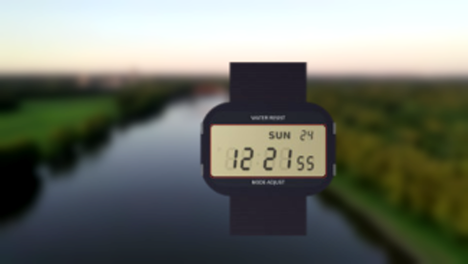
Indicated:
h=12 m=21 s=55
